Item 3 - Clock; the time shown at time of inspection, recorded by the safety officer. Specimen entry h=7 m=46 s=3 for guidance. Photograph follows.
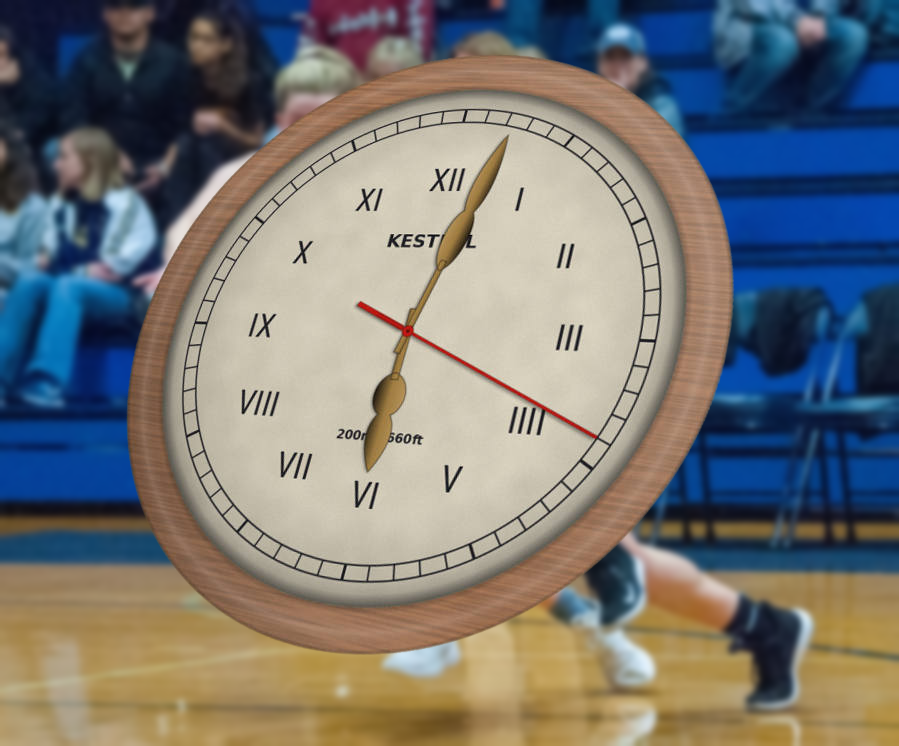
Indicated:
h=6 m=2 s=19
